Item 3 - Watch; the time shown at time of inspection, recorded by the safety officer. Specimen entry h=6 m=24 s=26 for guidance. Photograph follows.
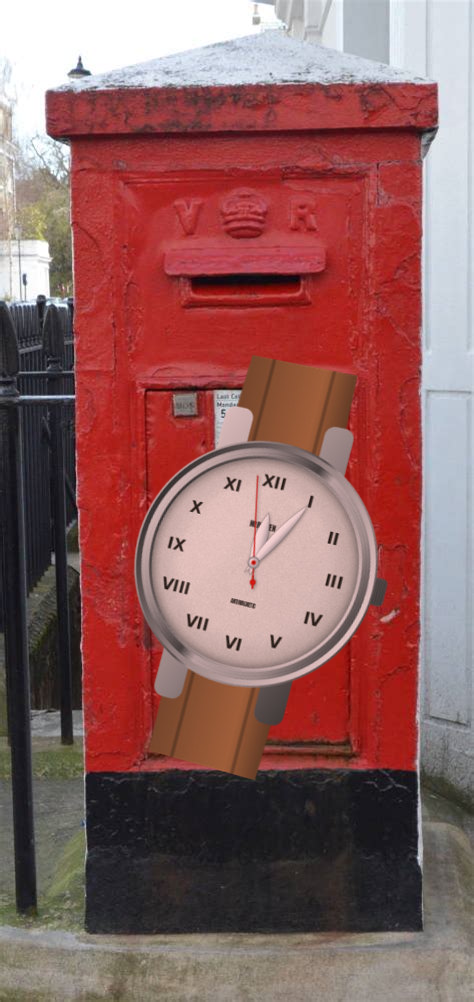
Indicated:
h=12 m=4 s=58
